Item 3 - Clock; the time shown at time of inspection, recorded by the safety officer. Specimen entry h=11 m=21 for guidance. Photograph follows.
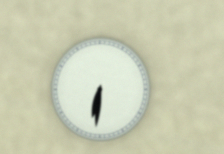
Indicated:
h=6 m=31
